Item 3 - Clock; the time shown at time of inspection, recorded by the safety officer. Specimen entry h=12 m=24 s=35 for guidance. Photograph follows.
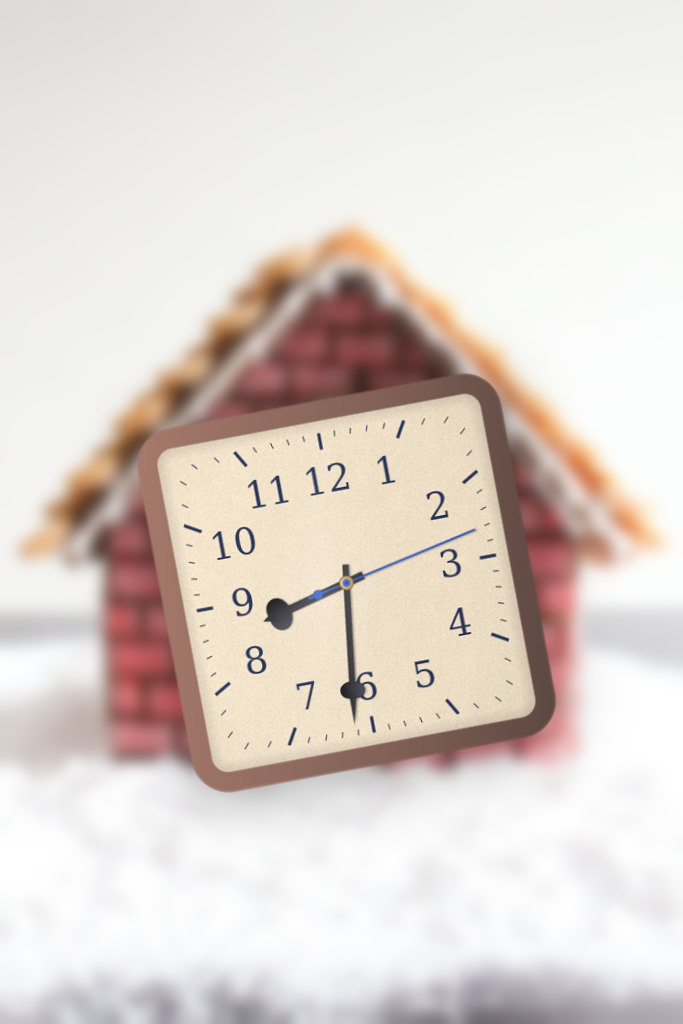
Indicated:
h=8 m=31 s=13
